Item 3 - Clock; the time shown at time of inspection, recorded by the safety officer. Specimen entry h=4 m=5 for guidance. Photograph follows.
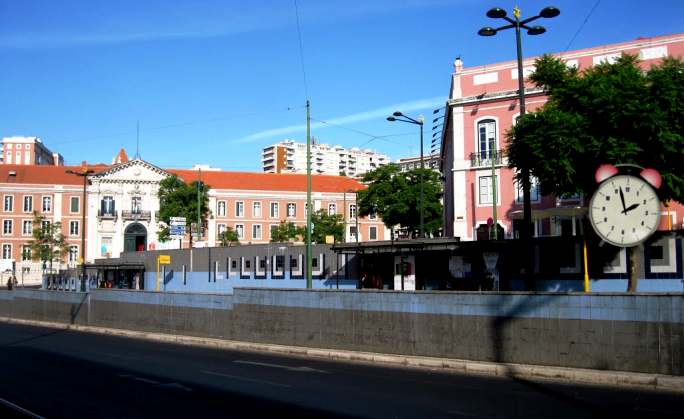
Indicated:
h=1 m=57
